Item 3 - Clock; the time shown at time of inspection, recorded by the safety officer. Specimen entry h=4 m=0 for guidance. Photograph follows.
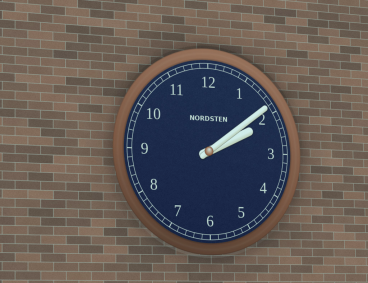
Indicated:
h=2 m=9
